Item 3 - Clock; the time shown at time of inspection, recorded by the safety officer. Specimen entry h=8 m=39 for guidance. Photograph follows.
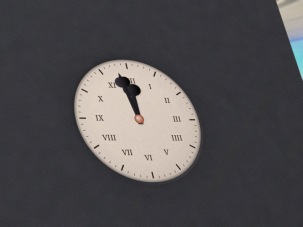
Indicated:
h=11 m=58
